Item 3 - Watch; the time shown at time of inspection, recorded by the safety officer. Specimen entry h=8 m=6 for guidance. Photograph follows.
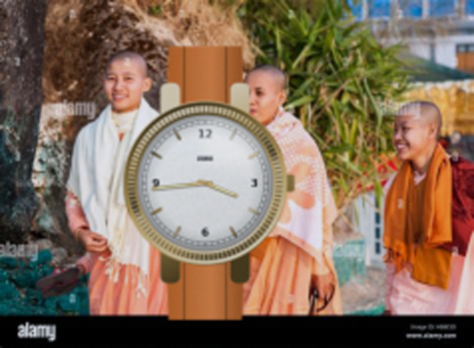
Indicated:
h=3 m=44
